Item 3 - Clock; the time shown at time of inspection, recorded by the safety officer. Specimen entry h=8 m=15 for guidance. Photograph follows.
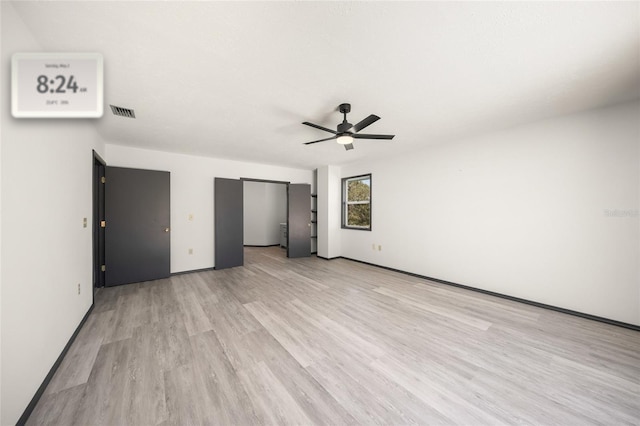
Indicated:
h=8 m=24
